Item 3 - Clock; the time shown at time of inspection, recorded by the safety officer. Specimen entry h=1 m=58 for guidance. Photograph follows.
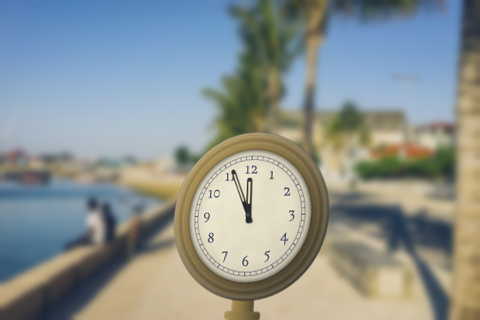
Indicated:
h=11 m=56
